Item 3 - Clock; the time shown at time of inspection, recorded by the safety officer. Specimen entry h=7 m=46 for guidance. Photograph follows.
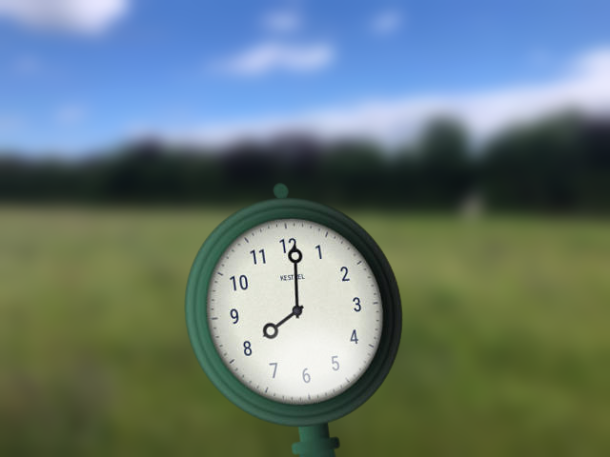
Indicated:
h=8 m=1
